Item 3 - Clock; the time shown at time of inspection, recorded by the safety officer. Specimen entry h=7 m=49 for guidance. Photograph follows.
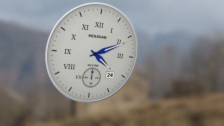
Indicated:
h=4 m=11
